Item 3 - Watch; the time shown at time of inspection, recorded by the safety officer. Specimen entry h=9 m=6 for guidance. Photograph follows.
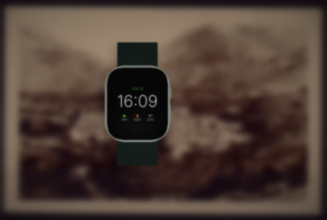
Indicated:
h=16 m=9
